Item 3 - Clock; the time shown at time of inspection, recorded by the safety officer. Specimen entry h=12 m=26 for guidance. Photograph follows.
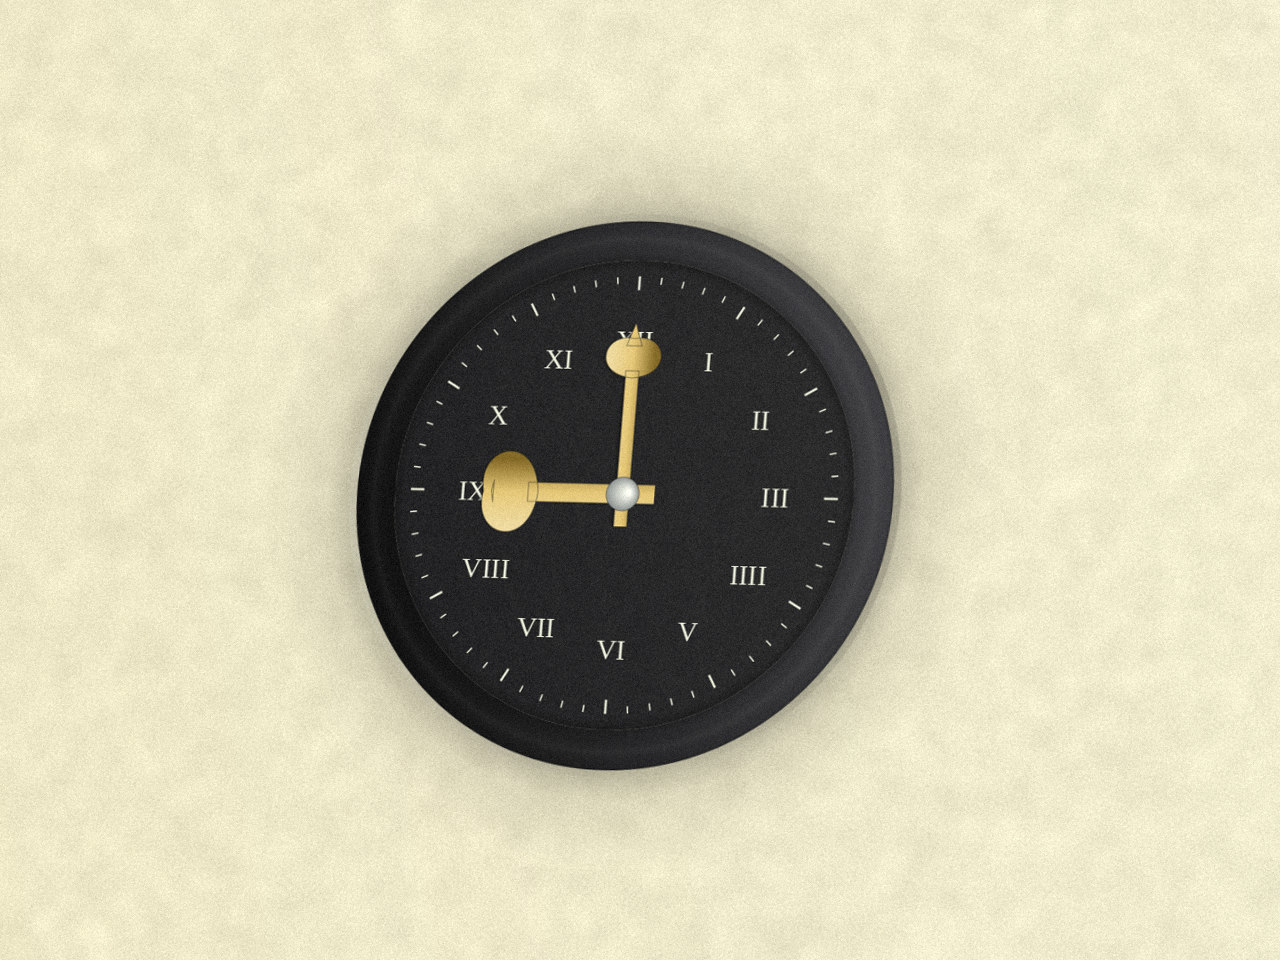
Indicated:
h=9 m=0
